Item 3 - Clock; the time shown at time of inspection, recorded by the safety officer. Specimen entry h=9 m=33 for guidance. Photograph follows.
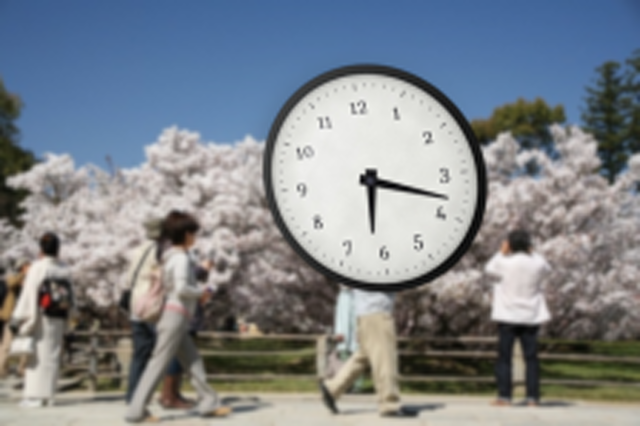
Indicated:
h=6 m=18
